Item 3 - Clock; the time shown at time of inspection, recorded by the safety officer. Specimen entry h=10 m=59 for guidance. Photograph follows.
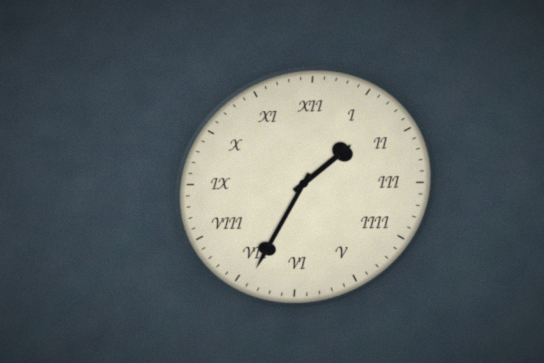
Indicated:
h=1 m=34
